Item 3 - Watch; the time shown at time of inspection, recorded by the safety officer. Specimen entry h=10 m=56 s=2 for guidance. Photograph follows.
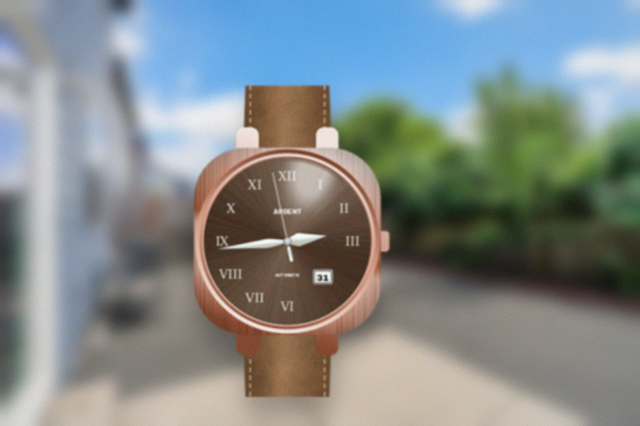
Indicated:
h=2 m=43 s=58
